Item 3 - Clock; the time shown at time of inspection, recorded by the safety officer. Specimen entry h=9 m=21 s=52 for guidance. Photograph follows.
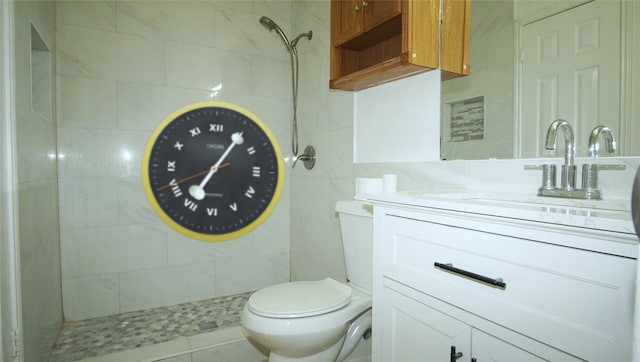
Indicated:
h=7 m=5 s=41
